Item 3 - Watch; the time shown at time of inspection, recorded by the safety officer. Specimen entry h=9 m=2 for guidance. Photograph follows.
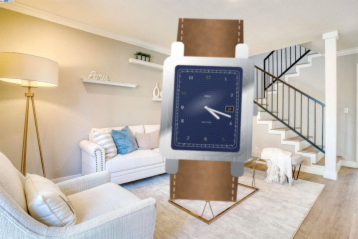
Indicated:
h=4 m=18
